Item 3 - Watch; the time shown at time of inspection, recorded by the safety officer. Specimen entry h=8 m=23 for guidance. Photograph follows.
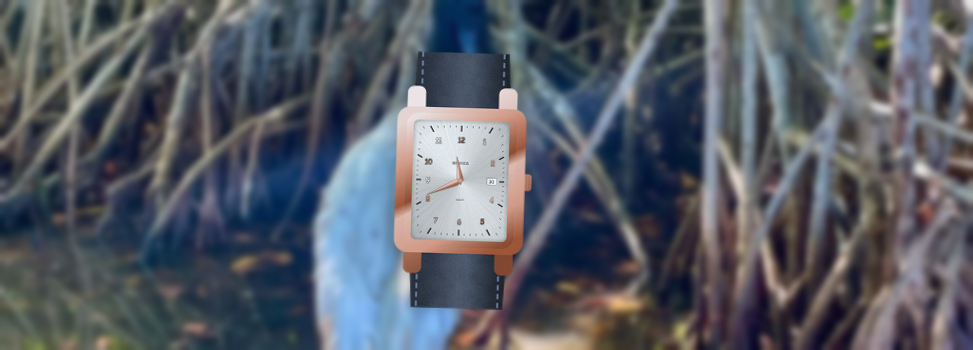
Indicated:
h=11 m=41
